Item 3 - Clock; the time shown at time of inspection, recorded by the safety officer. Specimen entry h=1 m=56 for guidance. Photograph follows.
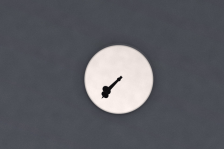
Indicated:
h=7 m=37
